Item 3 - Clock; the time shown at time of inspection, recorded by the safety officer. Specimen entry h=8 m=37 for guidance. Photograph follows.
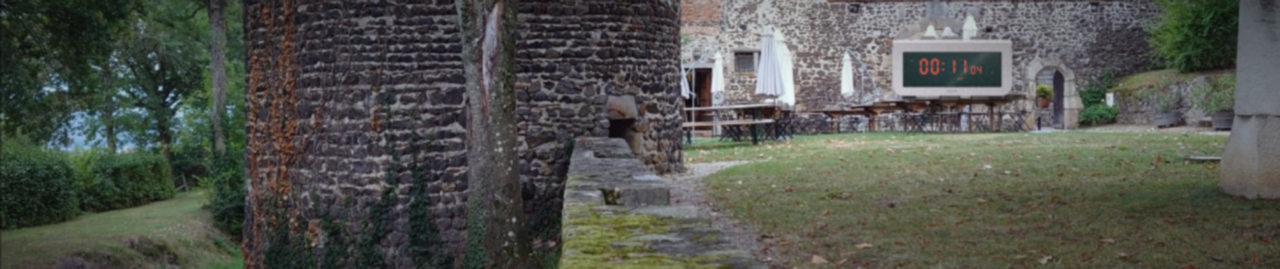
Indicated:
h=0 m=11
